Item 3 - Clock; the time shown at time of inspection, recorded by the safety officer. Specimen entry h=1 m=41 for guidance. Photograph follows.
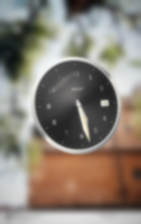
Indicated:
h=5 m=28
